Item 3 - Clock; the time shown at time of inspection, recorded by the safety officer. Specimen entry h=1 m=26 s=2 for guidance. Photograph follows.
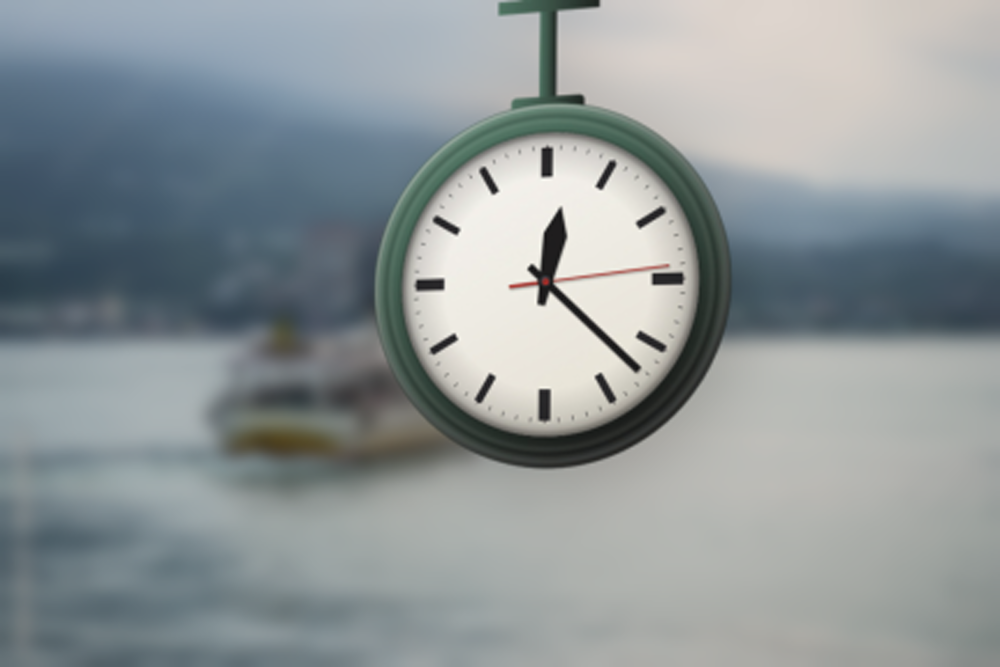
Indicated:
h=12 m=22 s=14
